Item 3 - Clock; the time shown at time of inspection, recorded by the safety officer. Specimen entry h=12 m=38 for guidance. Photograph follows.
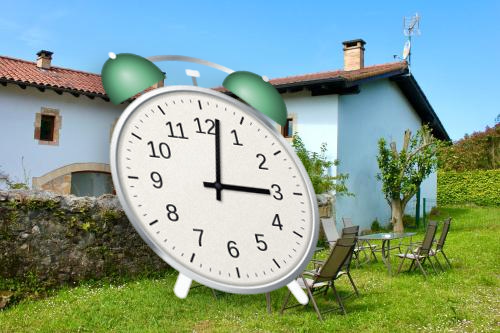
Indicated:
h=3 m=2
